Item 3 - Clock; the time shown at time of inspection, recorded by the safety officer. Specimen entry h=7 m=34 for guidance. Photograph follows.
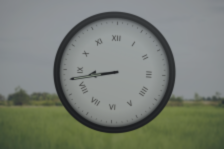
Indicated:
h=8 m=43
